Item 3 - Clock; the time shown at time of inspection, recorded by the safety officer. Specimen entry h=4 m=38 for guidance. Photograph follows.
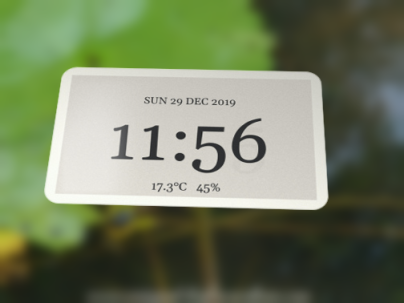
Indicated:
h=11 m=56
